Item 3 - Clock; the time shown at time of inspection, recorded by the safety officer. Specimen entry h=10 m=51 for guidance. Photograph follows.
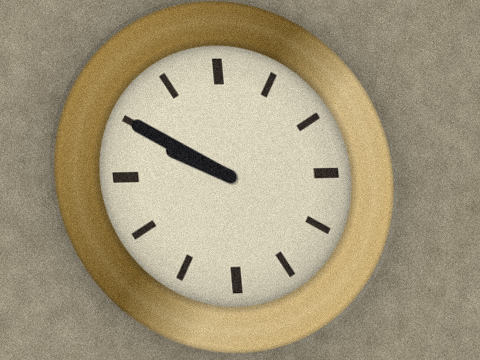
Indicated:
h=9 m=50
